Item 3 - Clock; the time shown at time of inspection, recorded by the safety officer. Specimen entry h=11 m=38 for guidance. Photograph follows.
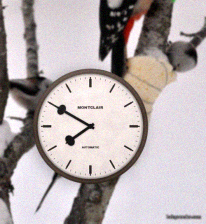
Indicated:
h=7 m=50
